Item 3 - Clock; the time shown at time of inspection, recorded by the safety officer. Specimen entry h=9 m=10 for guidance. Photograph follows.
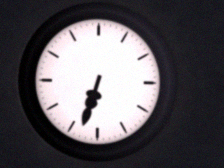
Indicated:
h=6 m=33
